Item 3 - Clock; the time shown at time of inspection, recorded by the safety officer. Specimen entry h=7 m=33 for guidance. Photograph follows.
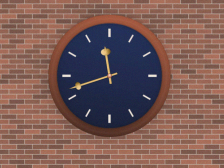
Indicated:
h=11 m=42
